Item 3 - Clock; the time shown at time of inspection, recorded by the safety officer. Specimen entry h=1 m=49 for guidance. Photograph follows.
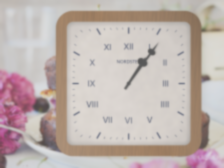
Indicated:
h=1 m=6
